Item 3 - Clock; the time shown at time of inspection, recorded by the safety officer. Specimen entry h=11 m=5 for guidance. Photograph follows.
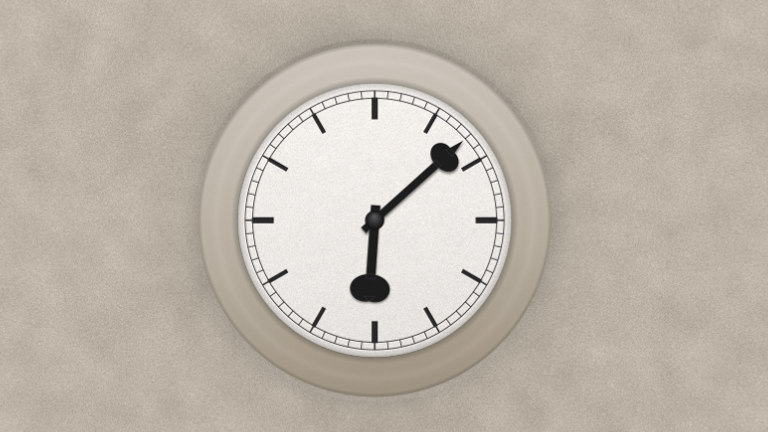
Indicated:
h=6 m=8
